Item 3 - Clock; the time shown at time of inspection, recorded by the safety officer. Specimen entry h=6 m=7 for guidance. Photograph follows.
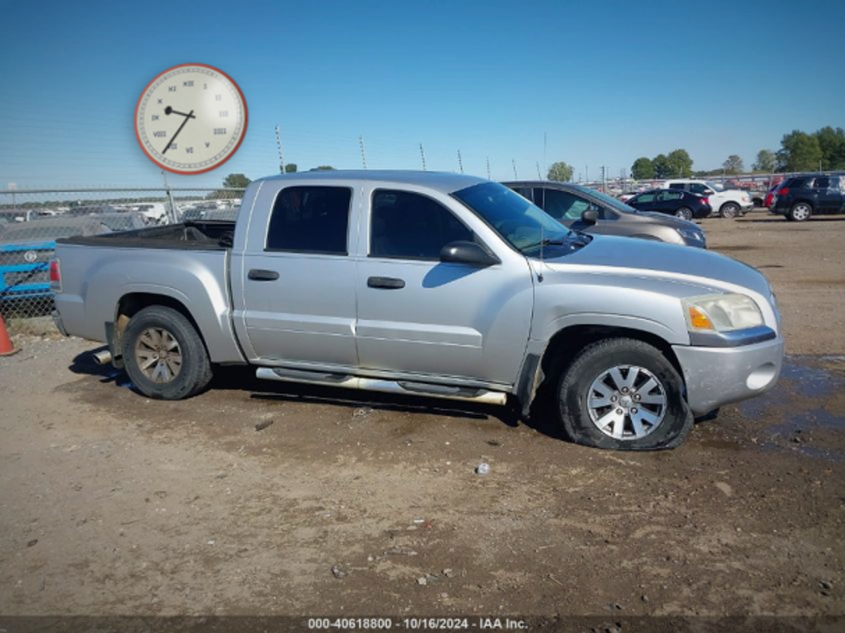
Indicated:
h=9 m=36
